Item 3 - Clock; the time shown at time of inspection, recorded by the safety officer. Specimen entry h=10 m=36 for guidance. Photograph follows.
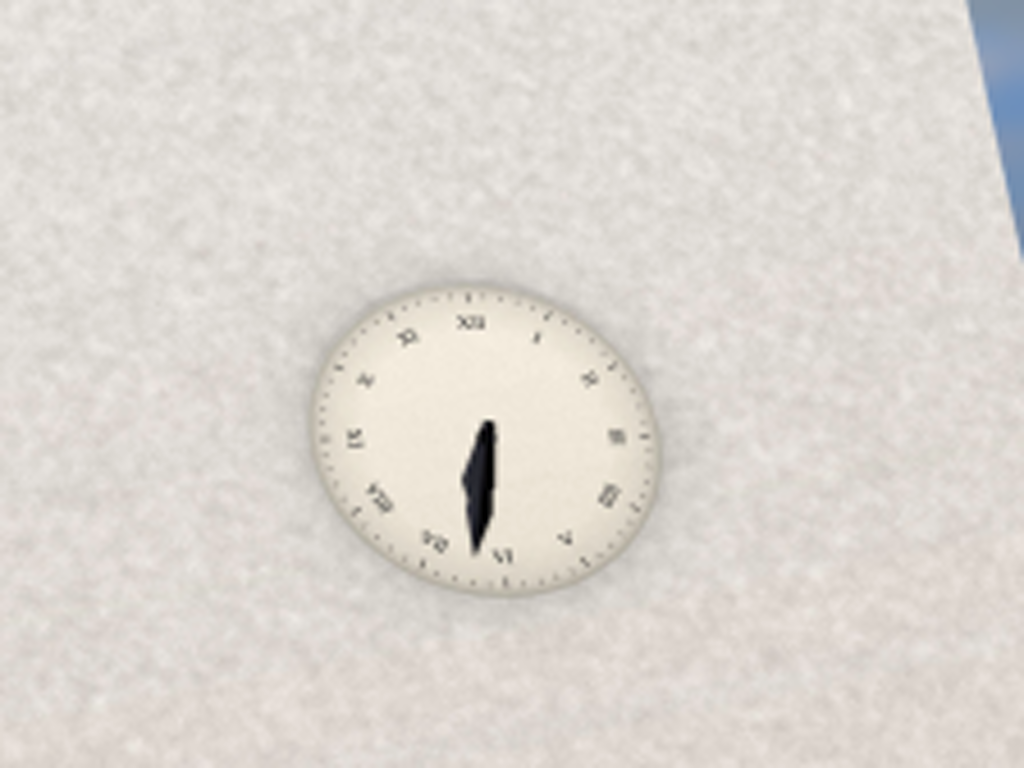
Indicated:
h=6 m=32
